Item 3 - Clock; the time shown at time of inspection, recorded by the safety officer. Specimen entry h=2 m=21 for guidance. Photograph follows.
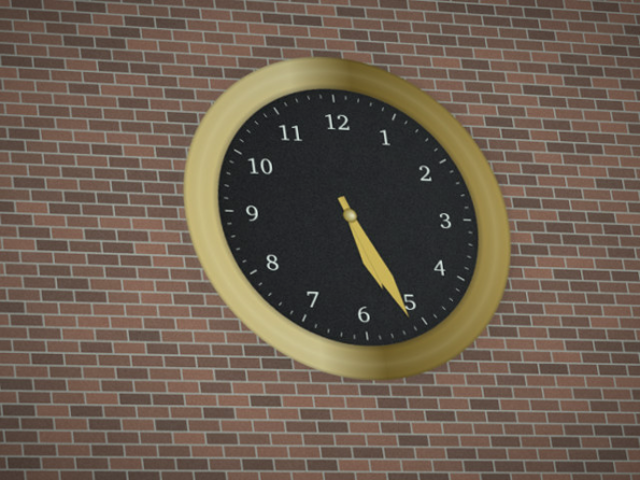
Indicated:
h=5 m=26
